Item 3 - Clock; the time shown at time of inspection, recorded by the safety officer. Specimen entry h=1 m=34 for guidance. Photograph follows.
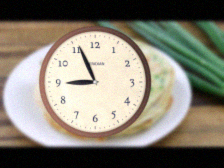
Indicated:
h=8 m=56
